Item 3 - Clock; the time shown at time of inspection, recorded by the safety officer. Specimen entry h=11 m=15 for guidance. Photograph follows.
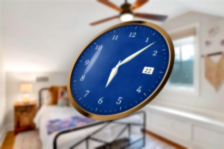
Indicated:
h=6 m=7
